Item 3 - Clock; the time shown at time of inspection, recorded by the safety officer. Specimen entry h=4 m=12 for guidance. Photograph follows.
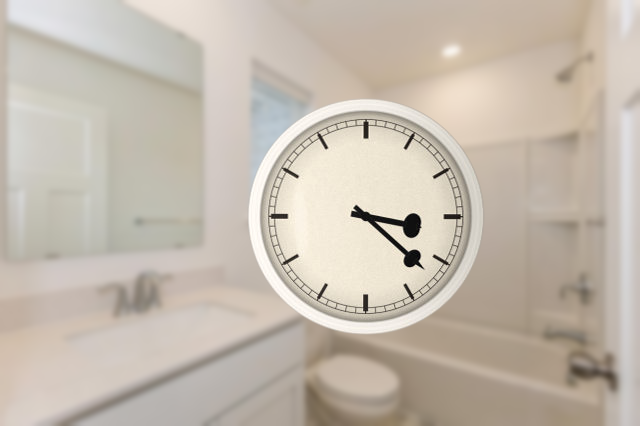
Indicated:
h=3 m=22
